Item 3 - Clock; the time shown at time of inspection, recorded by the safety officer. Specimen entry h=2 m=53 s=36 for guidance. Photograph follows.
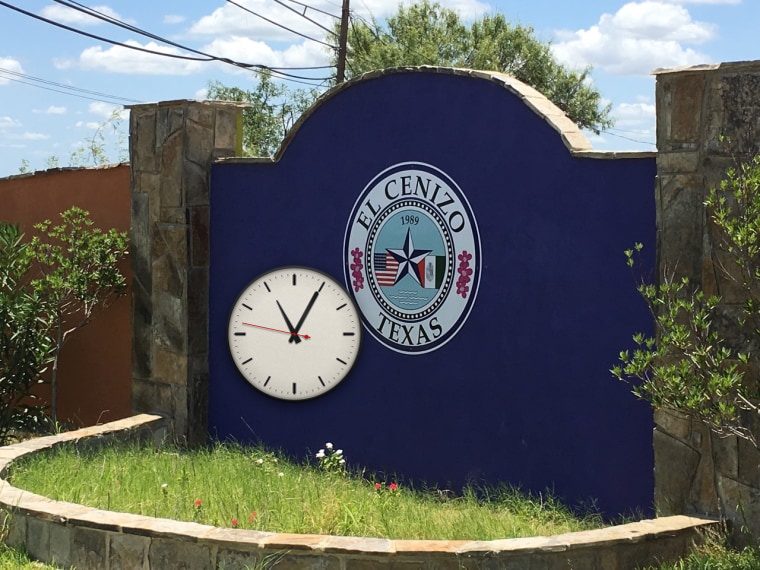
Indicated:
h=11 m=4 s=47
